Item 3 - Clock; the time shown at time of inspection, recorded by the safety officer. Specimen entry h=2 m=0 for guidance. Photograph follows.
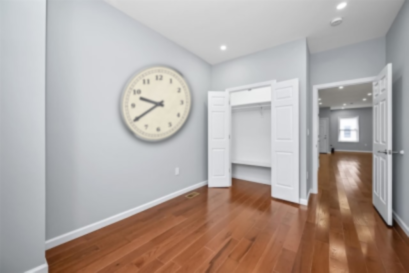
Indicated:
h=9 m=40
